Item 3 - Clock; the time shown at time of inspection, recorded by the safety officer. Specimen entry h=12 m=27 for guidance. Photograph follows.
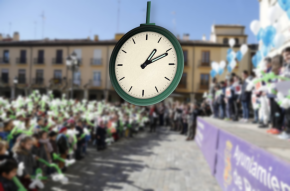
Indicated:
h=1 m=11
